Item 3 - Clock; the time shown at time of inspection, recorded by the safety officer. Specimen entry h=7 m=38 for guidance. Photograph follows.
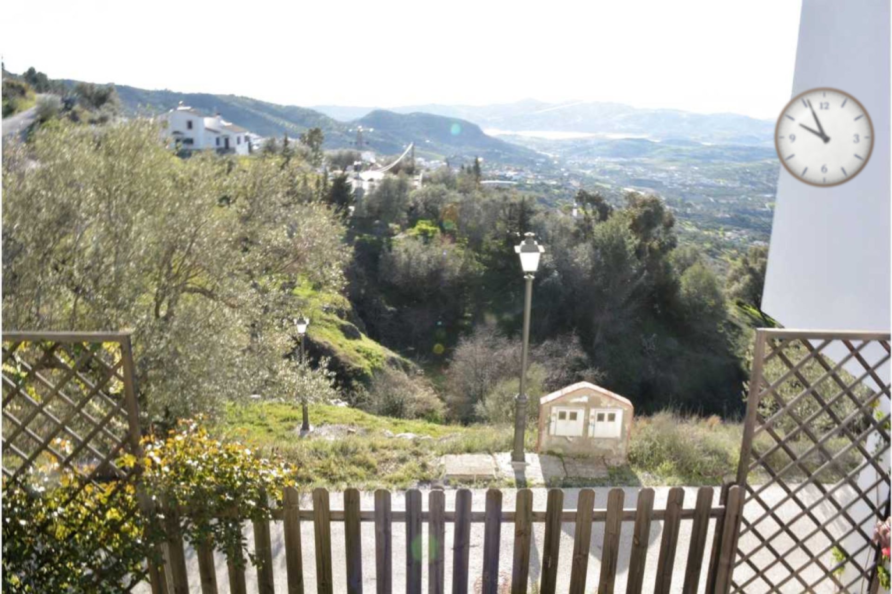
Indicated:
h=9 m=56
